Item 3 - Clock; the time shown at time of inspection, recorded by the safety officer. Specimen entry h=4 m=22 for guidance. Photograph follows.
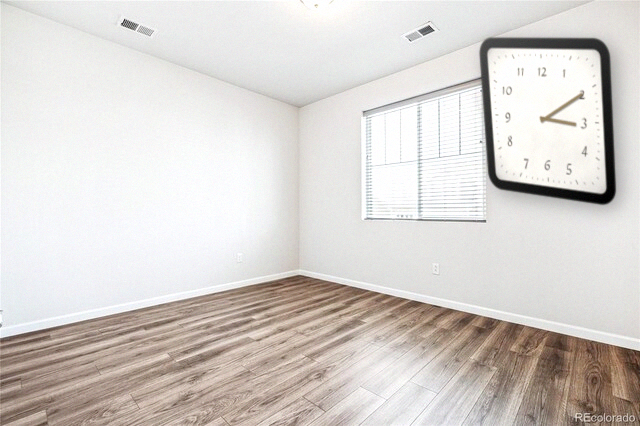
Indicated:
h=3 m=10
